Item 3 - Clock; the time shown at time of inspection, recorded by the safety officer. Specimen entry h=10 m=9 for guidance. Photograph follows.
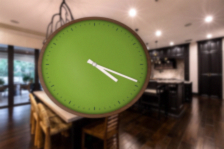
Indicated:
h=4 m=19
